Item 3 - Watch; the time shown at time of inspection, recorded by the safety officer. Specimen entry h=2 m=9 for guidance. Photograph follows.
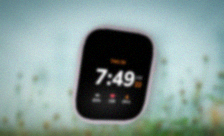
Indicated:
h=7 m=49
